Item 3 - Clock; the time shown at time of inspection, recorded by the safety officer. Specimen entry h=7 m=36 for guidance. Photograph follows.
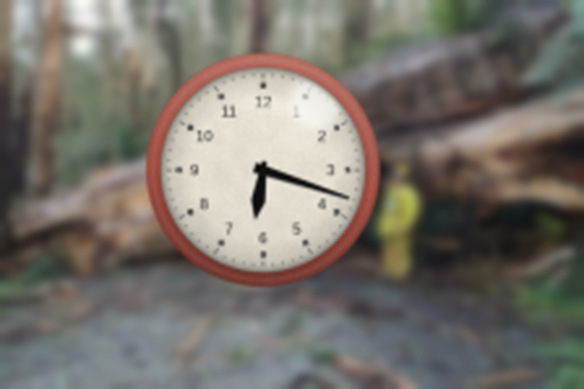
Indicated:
h=6 m=18
